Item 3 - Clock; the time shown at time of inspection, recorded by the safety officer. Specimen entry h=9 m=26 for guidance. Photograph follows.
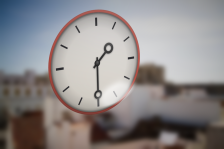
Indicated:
h=1 m=30
